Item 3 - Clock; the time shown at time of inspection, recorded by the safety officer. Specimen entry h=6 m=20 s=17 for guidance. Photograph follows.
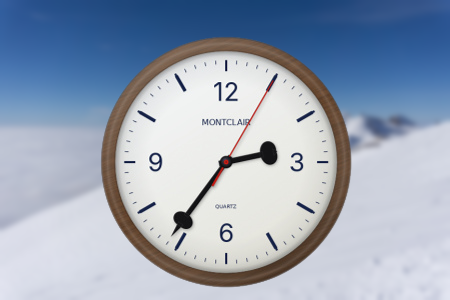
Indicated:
h=2 m=36 s=5
